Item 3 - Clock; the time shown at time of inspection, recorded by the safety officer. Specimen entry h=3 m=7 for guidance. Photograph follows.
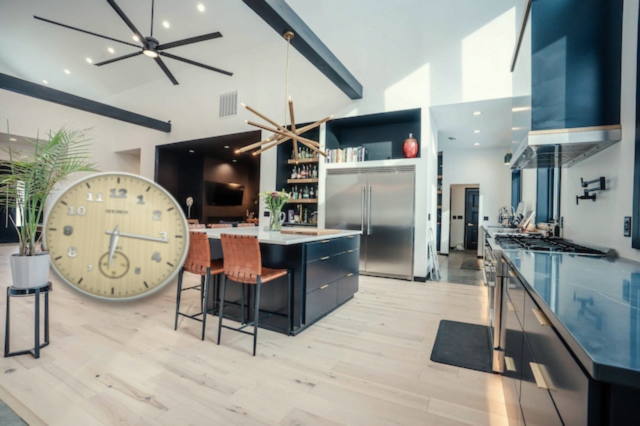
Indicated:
h=6 m=16
